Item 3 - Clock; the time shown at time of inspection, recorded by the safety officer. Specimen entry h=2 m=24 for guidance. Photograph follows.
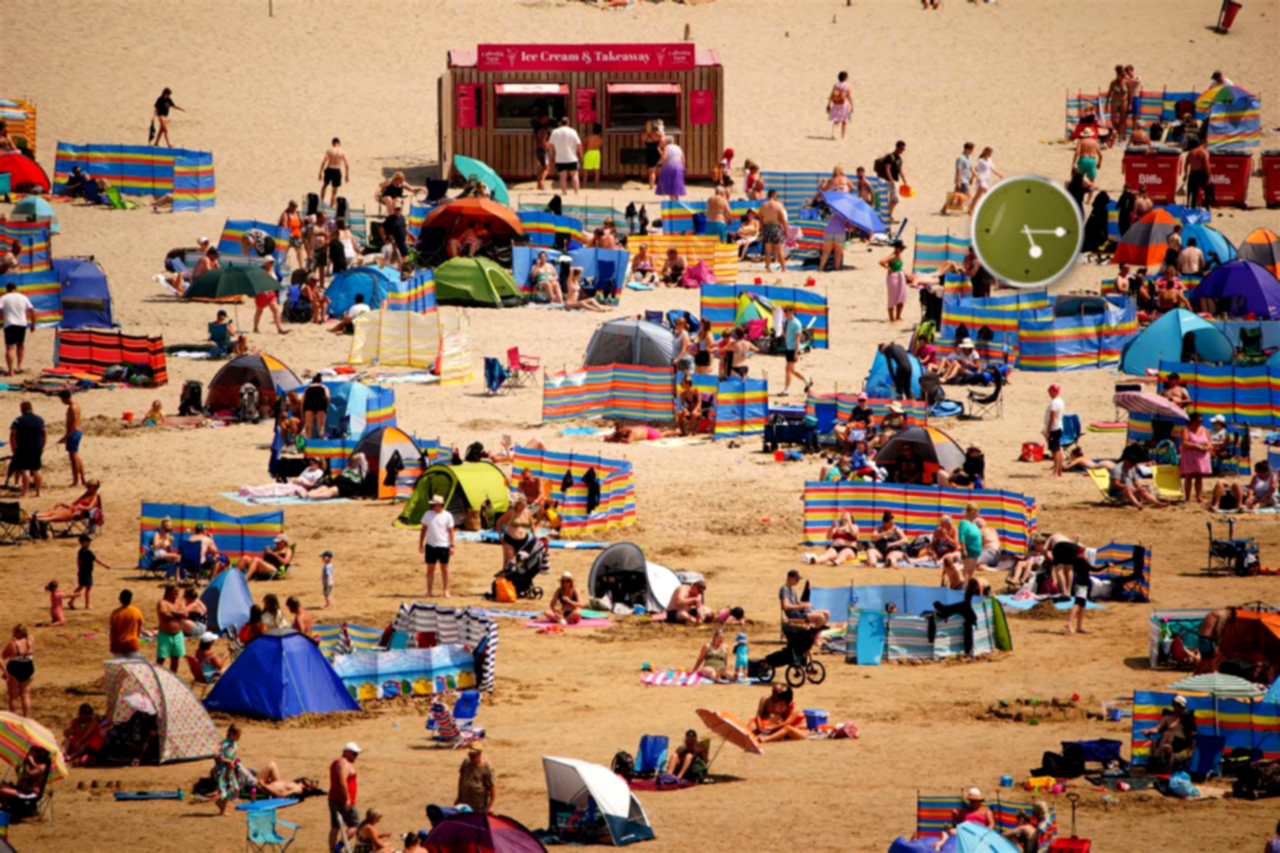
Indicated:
h=5 m=15
